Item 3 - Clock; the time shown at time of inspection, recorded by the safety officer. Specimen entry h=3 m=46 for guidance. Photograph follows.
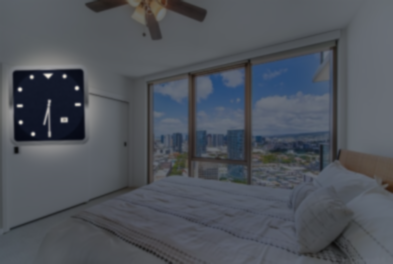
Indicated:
h=6 m=30
